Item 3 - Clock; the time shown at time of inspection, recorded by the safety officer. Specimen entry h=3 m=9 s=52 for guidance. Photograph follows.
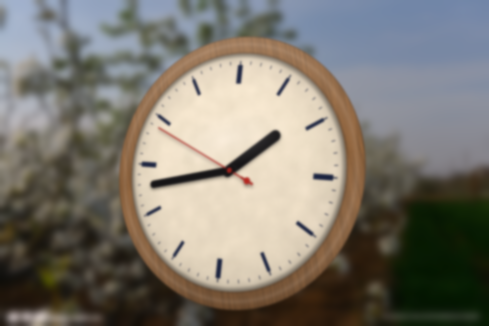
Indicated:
h=1 m=42 s=49
